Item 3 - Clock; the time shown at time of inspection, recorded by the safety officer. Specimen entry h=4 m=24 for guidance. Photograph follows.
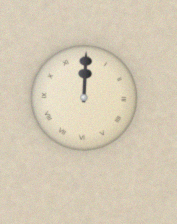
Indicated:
h=12 m=0
